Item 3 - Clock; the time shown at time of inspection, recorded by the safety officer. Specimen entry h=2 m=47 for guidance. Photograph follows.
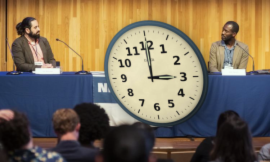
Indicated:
h=3 m=0
